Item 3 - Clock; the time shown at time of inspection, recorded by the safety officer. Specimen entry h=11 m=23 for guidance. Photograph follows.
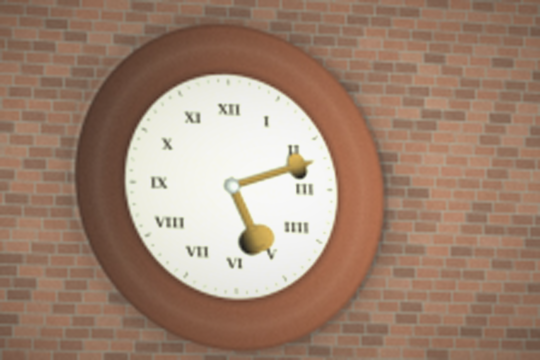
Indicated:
h=5 m=12
